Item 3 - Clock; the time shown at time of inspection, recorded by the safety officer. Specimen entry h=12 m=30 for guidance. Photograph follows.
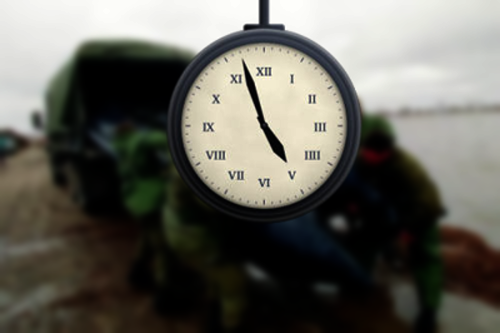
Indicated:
h=4 m=57
